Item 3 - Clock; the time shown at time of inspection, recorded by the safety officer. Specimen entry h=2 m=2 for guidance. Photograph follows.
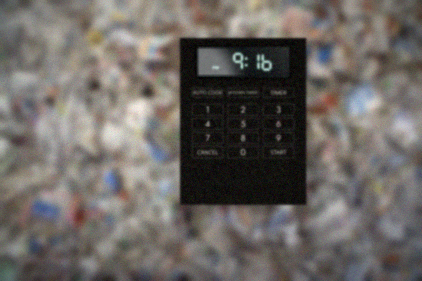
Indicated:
h=9 m=16
